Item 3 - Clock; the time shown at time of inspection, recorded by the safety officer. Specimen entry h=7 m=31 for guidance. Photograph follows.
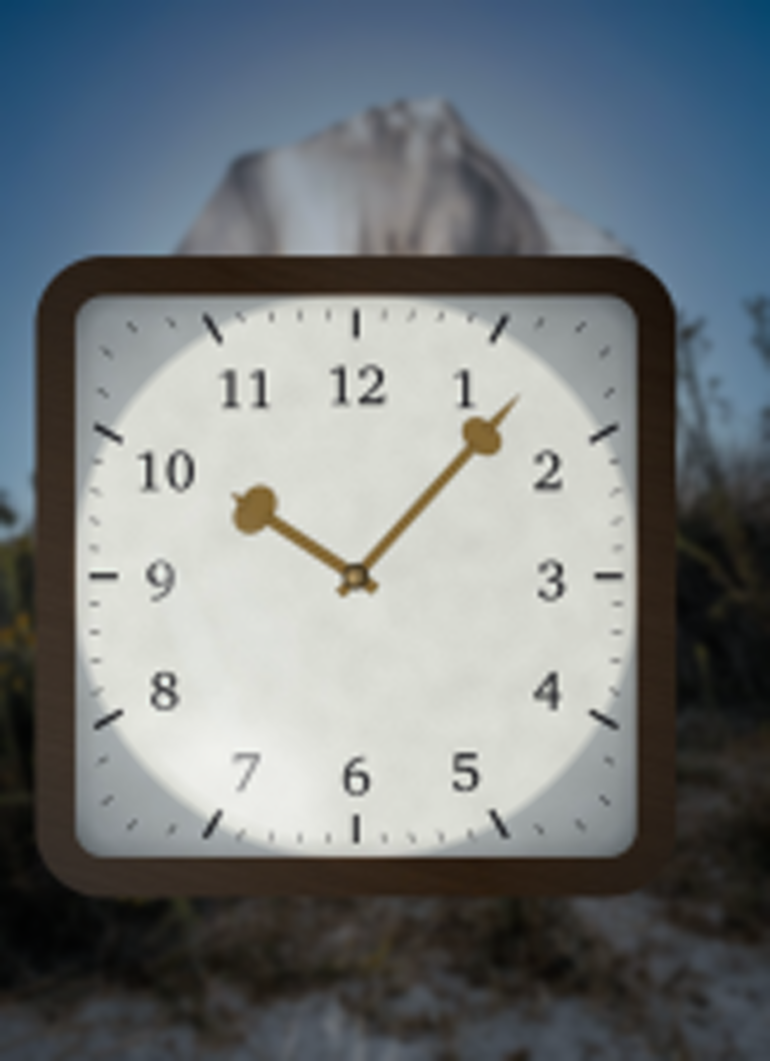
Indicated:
h=10 m=7
